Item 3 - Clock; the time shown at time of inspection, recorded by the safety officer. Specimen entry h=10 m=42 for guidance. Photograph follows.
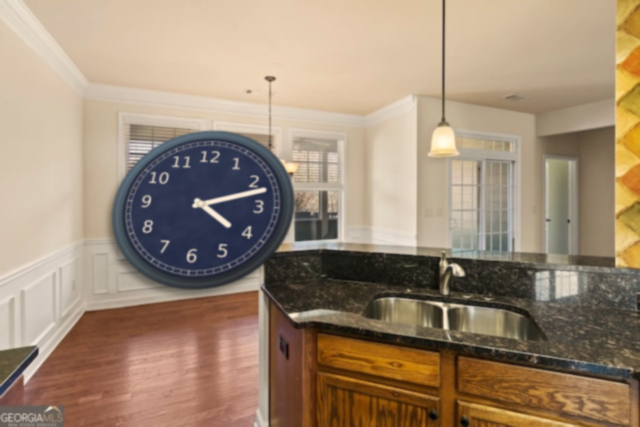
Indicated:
h=4 m=12
